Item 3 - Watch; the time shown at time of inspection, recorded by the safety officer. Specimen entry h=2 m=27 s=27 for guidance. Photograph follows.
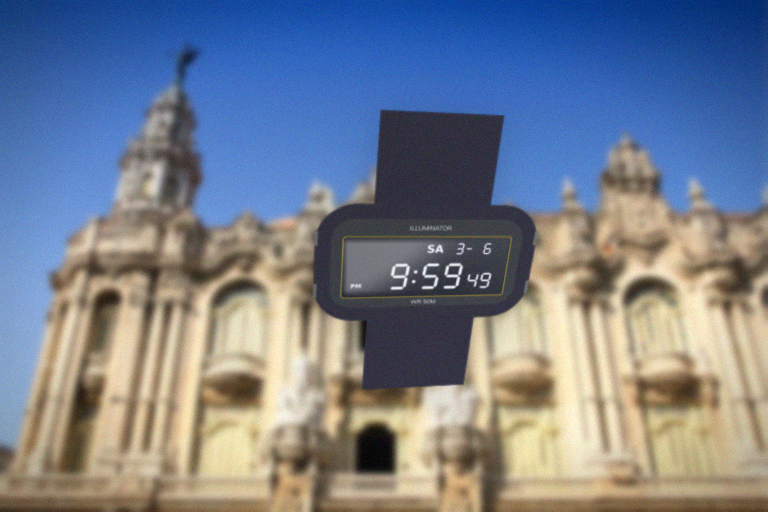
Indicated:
h=9 m=59 s=49
